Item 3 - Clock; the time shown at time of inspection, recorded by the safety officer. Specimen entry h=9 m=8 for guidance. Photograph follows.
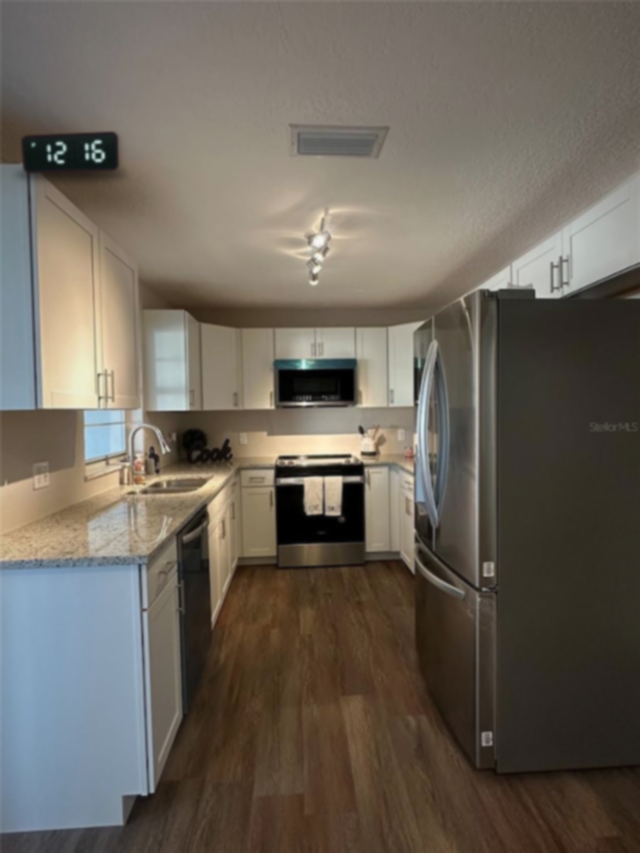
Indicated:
h=12 m=16
